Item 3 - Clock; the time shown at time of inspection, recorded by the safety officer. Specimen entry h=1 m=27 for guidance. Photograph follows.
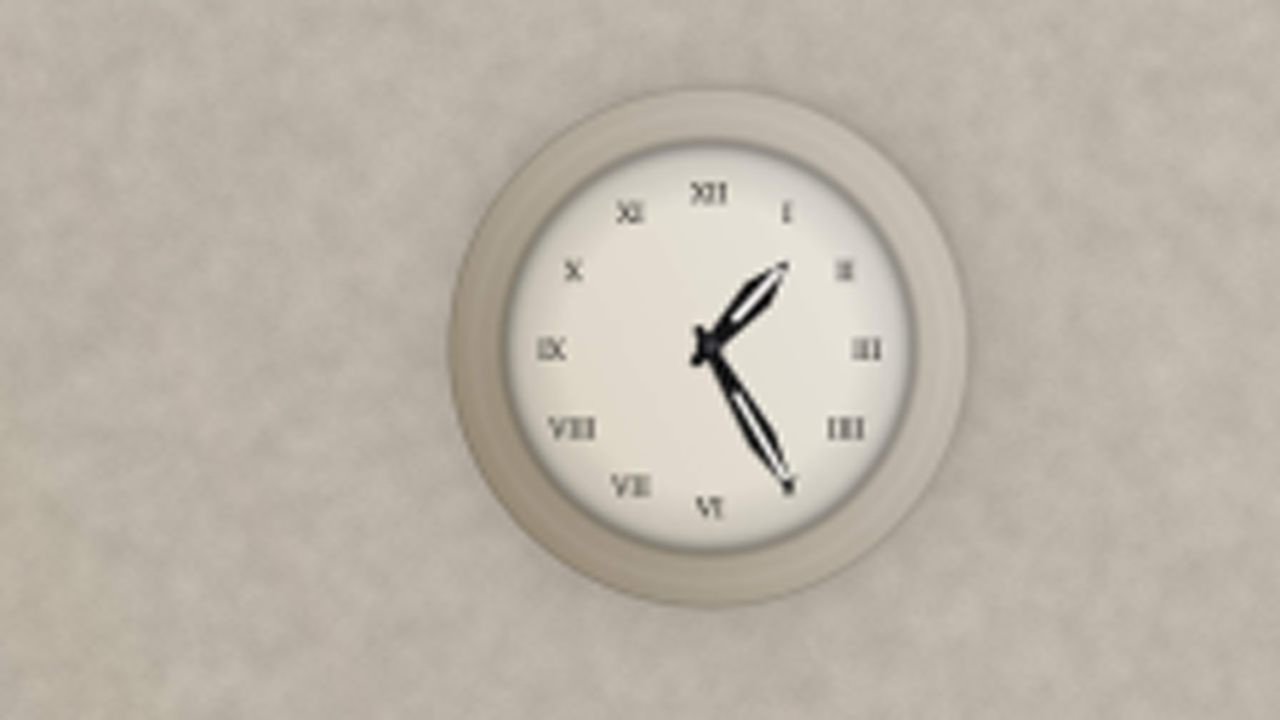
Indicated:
h=1 m=25
